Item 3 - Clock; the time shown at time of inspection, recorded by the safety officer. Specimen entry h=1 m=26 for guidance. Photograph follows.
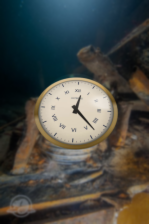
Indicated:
h=12 m=23
